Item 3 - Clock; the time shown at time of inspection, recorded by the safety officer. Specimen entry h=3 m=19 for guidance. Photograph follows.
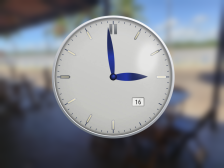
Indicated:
h=2 m=59
